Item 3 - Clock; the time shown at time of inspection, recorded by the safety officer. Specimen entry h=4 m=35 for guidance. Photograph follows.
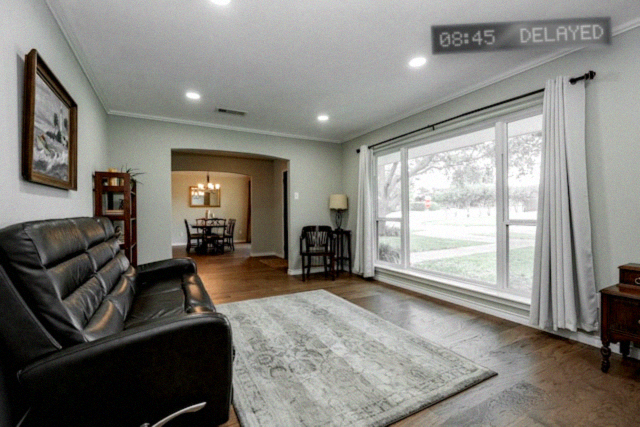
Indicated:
h=8 m=45
